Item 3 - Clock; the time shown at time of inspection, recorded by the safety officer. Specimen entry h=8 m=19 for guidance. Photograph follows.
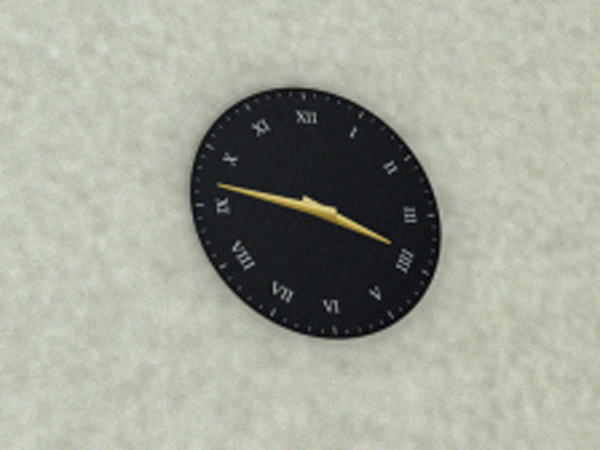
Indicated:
h=3 m=47
